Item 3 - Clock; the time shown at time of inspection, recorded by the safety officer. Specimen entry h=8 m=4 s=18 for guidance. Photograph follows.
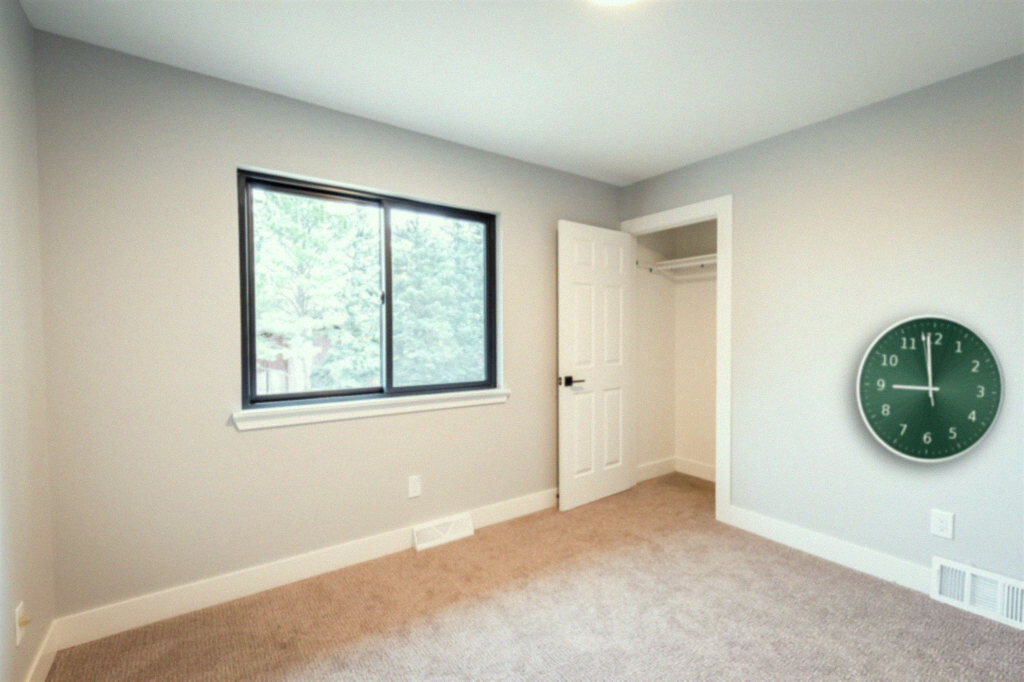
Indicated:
h=8 m=58 s=58
